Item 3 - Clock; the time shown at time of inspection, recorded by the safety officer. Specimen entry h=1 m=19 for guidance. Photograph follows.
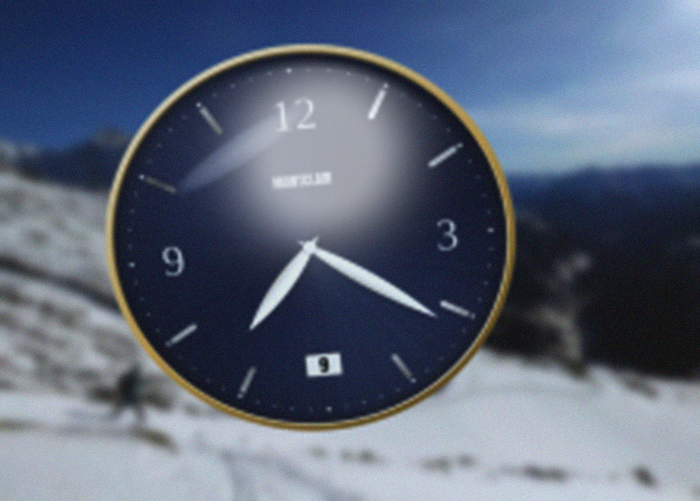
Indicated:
h=7 m=21
